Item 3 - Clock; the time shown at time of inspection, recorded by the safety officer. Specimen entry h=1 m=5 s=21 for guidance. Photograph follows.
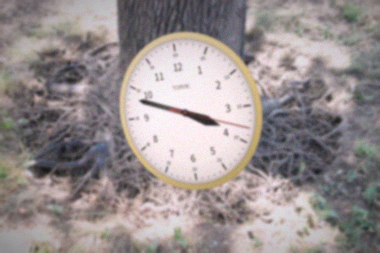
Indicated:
h=3 m=48 s=18
